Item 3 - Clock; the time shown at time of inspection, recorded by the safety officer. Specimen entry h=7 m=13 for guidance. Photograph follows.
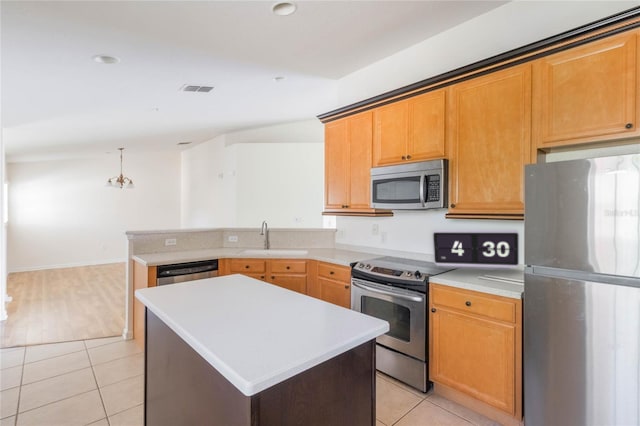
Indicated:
h=4 m=30
